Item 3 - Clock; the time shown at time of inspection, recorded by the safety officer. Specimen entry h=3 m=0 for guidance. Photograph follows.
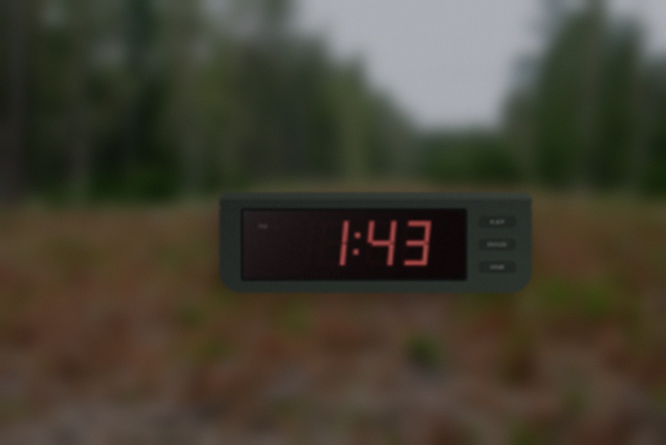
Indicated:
h=1 m=43
